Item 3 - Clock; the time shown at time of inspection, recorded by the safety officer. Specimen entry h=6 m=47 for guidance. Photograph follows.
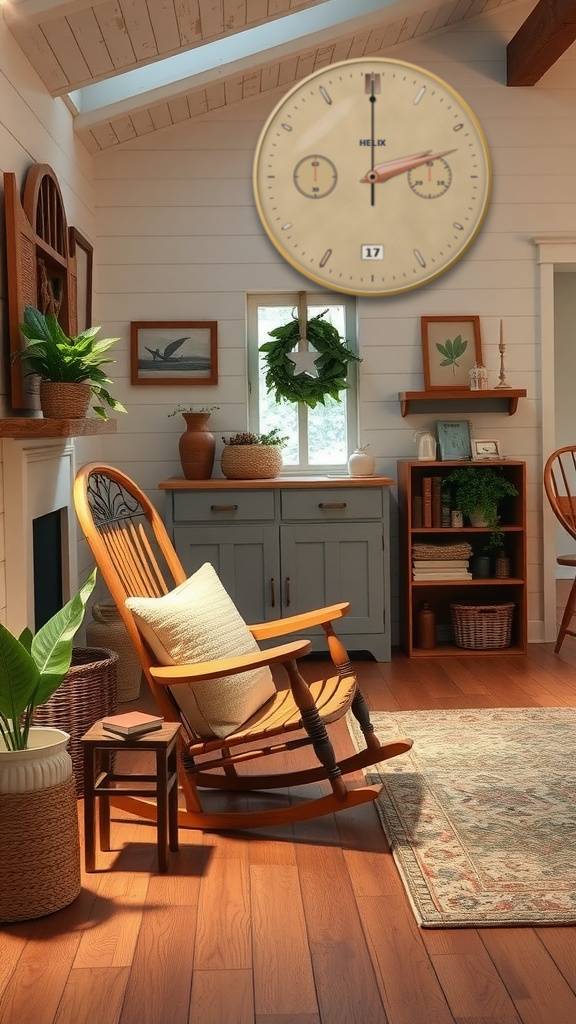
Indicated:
h=2 m=12
